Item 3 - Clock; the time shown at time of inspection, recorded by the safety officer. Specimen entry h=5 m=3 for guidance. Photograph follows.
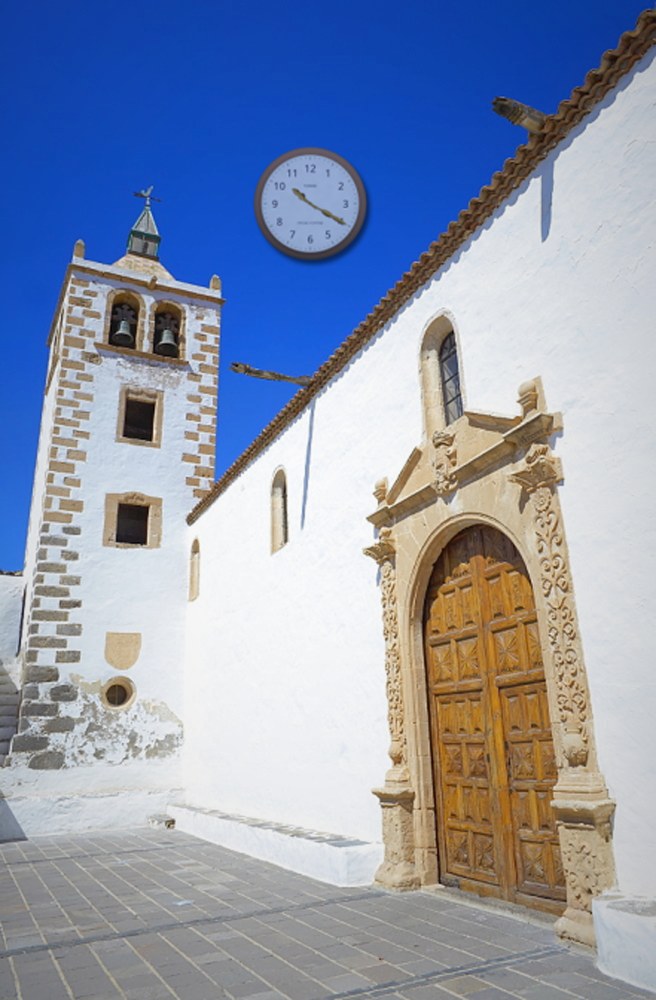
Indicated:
h=10 m=20
